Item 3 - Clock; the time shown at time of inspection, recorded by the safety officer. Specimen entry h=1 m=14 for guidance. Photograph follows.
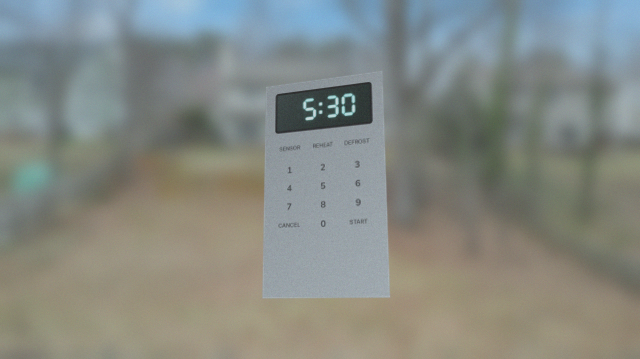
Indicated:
h=5 m=30
